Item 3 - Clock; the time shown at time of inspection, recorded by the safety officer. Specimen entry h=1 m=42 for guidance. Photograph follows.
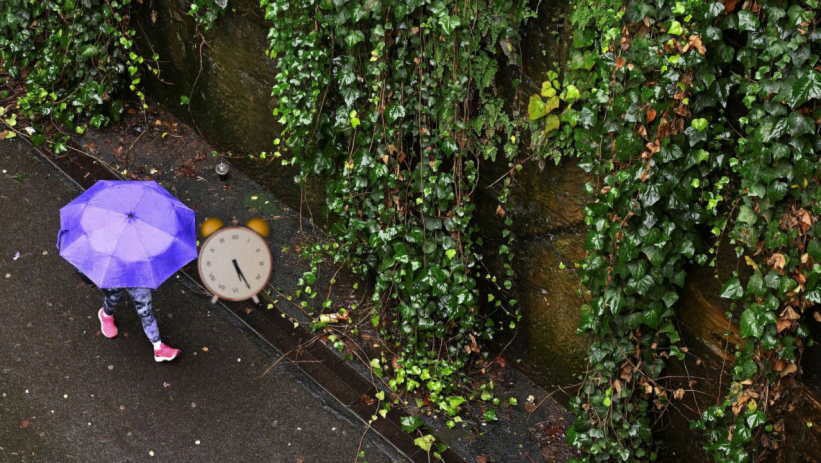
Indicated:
h=5 m=25
